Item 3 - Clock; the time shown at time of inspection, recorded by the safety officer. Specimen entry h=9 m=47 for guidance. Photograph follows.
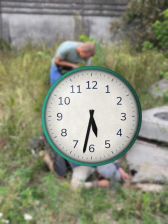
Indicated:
h=5 m=32
